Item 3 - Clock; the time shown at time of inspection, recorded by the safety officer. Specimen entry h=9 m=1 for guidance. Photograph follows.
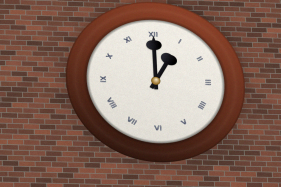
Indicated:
h=1 m=0
